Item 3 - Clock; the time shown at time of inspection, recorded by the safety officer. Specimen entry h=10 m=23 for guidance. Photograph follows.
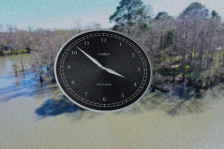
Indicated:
h=3 m=52
